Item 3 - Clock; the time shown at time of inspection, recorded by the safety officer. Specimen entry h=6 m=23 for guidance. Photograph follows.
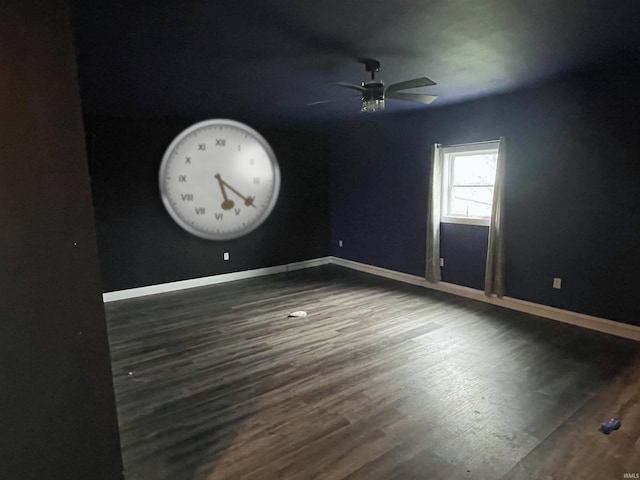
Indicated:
h=5 m=21
